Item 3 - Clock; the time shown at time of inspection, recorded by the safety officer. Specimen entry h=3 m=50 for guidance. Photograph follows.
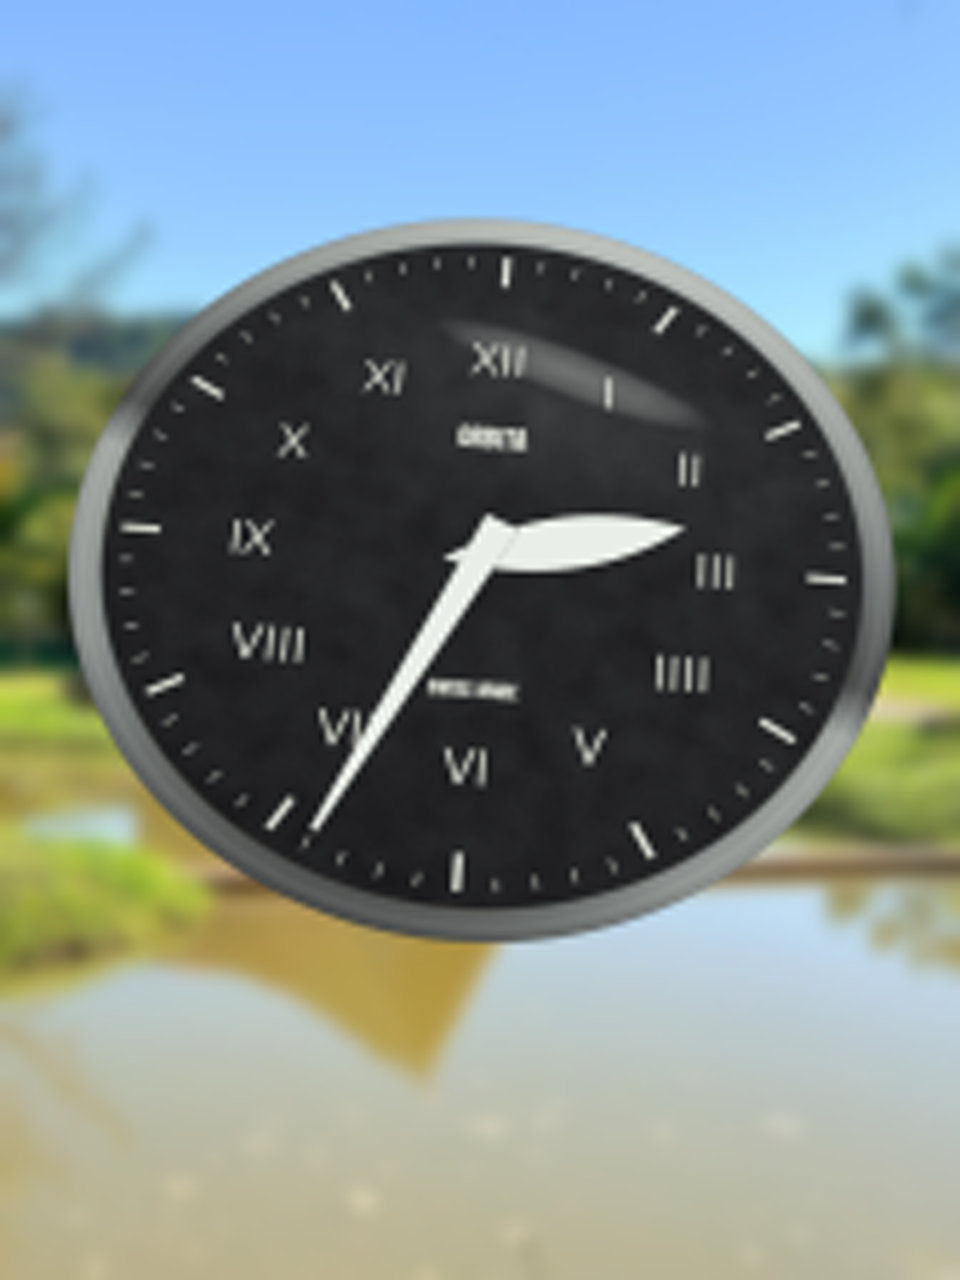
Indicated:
h=2 m=34
